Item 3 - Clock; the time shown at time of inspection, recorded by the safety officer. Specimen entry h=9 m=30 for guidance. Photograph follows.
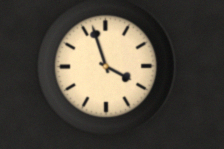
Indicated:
h=3 m=57
